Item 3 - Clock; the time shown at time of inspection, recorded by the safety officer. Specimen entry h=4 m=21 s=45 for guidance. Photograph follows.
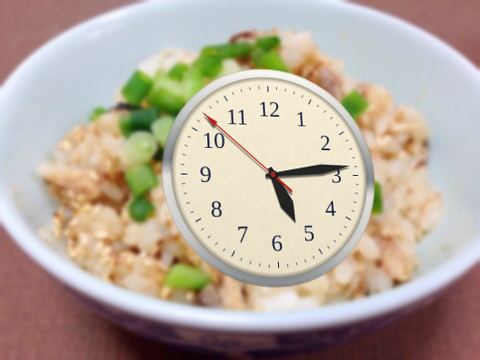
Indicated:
h=5 m=13 s=52
